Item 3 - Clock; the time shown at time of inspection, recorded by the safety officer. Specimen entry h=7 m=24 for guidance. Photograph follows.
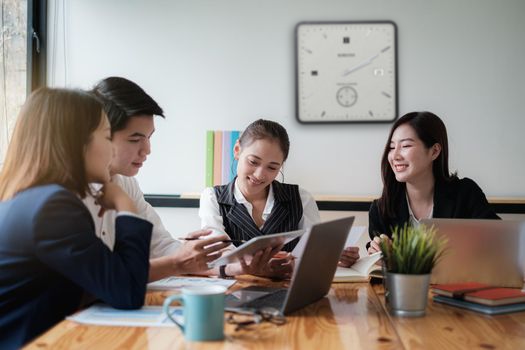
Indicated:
h=2 m=10
